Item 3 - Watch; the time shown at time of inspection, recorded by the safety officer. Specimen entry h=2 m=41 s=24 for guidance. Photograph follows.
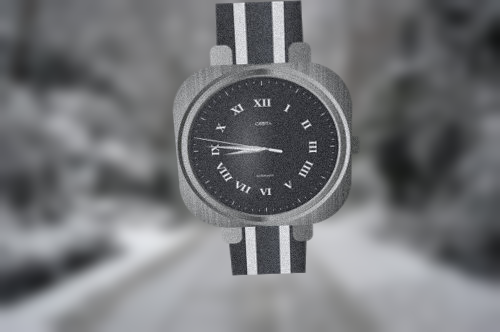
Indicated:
h=8 m=45 s=47
